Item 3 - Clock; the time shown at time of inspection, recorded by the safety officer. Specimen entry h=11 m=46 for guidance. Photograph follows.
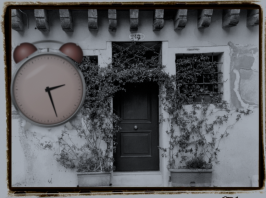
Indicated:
h=2 m=27
